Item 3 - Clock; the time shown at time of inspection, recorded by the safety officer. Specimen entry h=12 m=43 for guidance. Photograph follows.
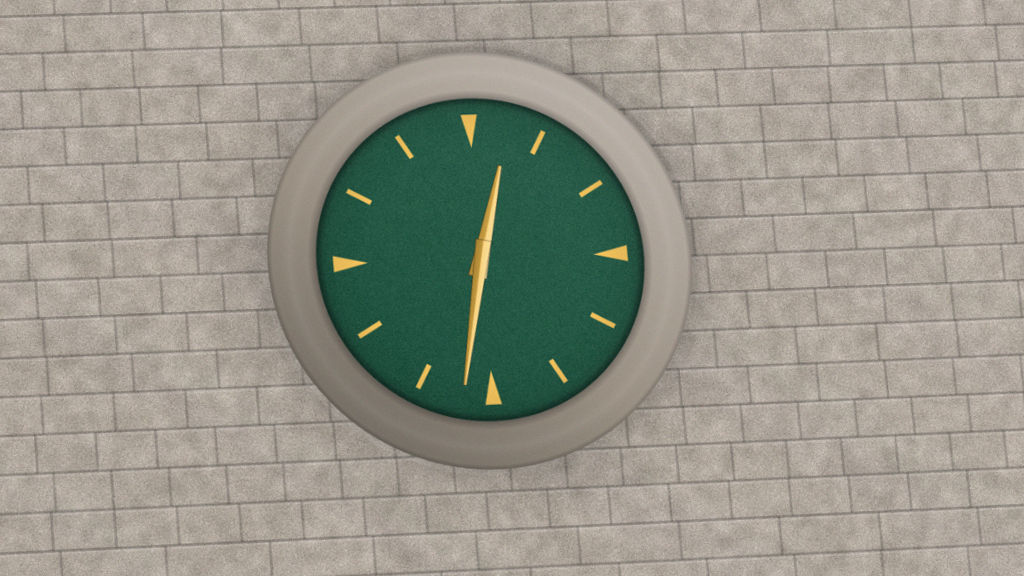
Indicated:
h=12 m=32
